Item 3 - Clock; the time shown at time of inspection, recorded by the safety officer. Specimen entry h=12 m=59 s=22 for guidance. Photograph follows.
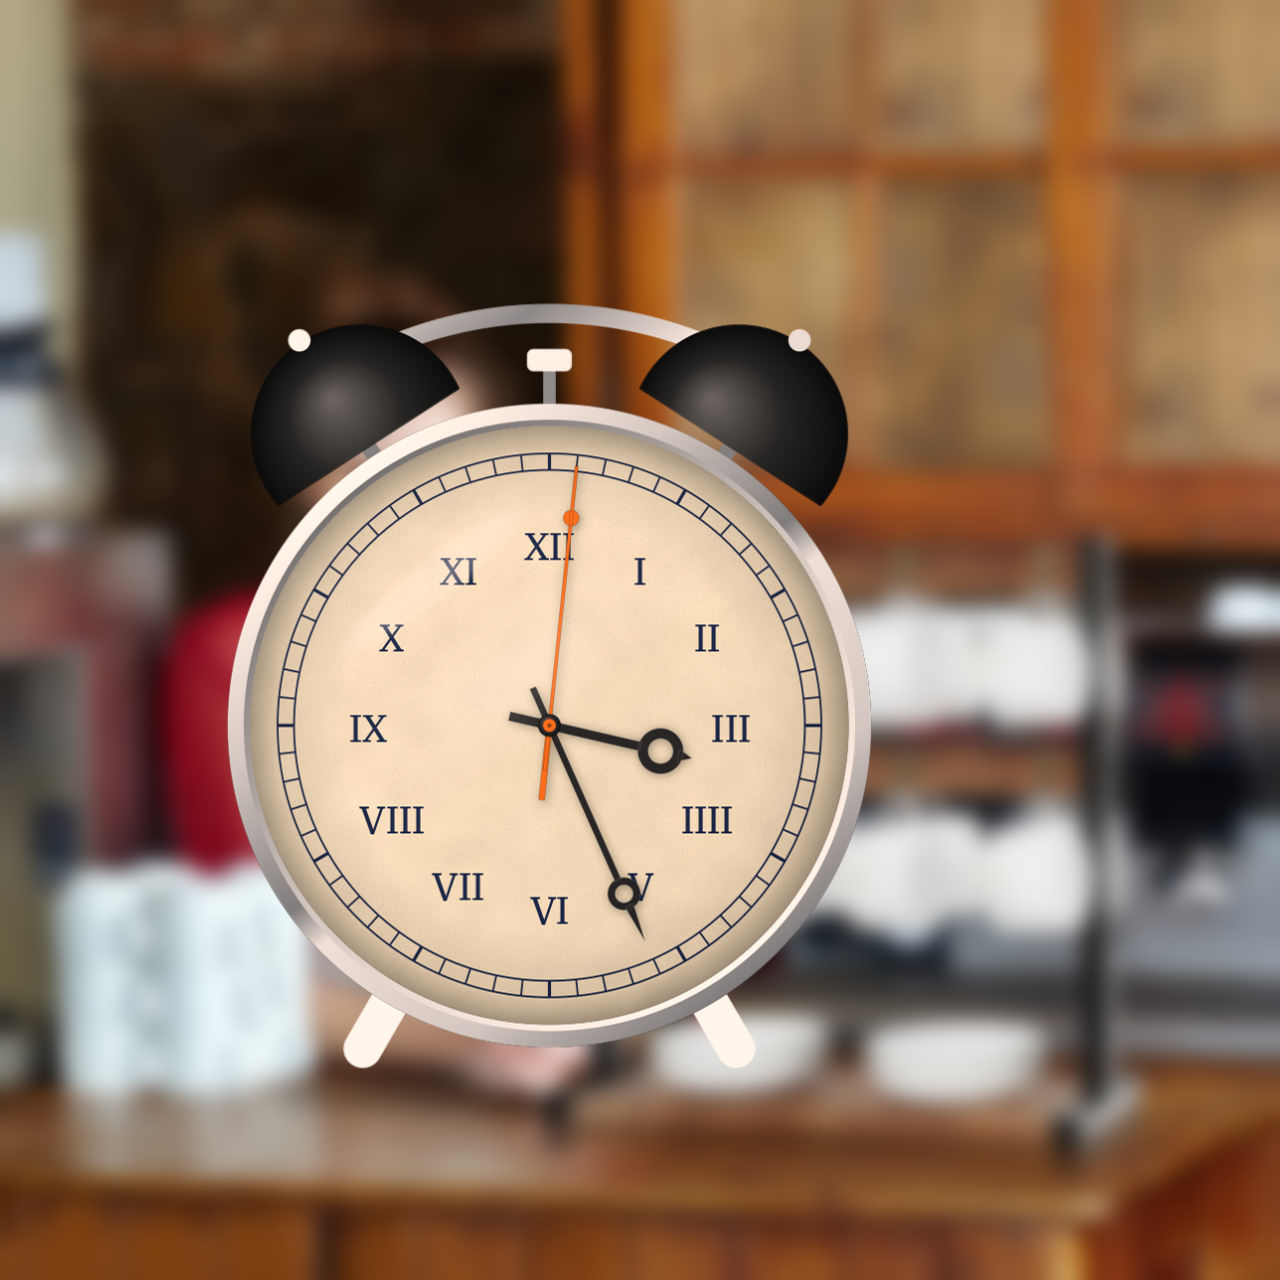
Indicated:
h=3 m=26 s=1
